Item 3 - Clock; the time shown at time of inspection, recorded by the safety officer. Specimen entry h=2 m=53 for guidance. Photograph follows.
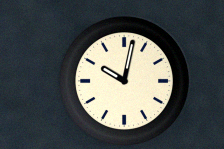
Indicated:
h=10 m=2
